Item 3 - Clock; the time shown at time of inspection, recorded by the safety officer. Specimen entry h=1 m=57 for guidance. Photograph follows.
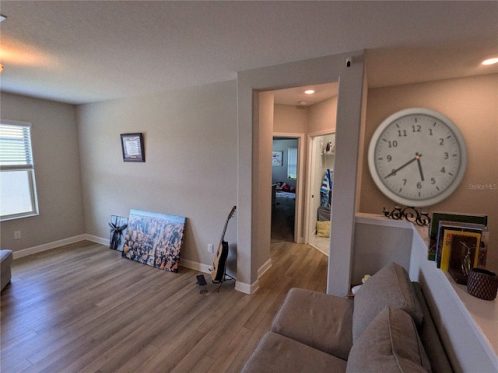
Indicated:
h=5 m=40
